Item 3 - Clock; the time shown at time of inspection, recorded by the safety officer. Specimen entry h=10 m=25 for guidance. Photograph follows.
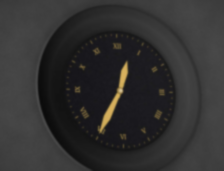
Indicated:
h=12 m=35
